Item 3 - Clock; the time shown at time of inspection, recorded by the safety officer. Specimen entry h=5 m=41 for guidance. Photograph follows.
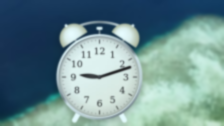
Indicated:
h=9 m=12
